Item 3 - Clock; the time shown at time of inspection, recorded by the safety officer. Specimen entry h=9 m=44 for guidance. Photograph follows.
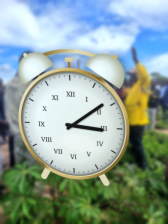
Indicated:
h=3 m=9
